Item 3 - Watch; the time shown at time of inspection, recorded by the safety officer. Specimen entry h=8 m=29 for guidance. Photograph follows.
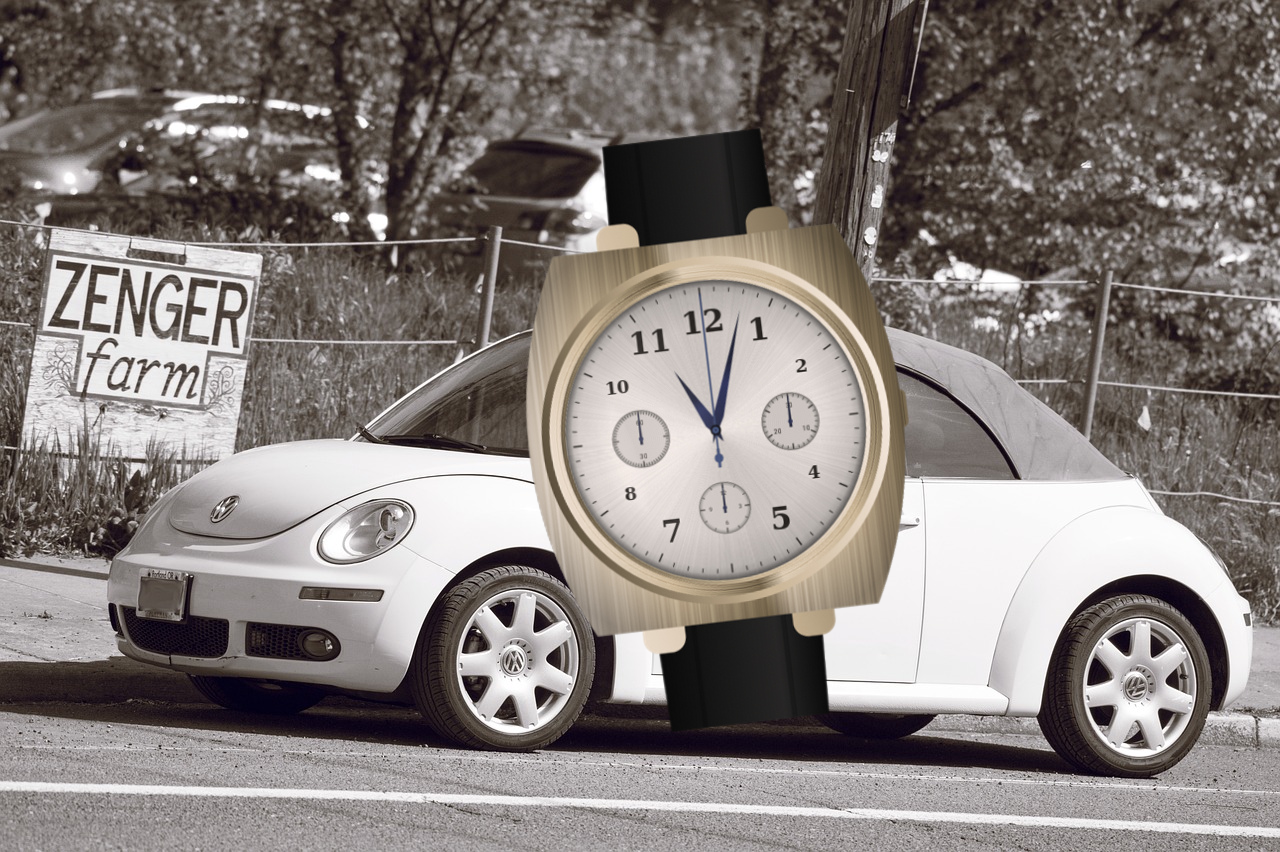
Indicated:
h=11 m=3
